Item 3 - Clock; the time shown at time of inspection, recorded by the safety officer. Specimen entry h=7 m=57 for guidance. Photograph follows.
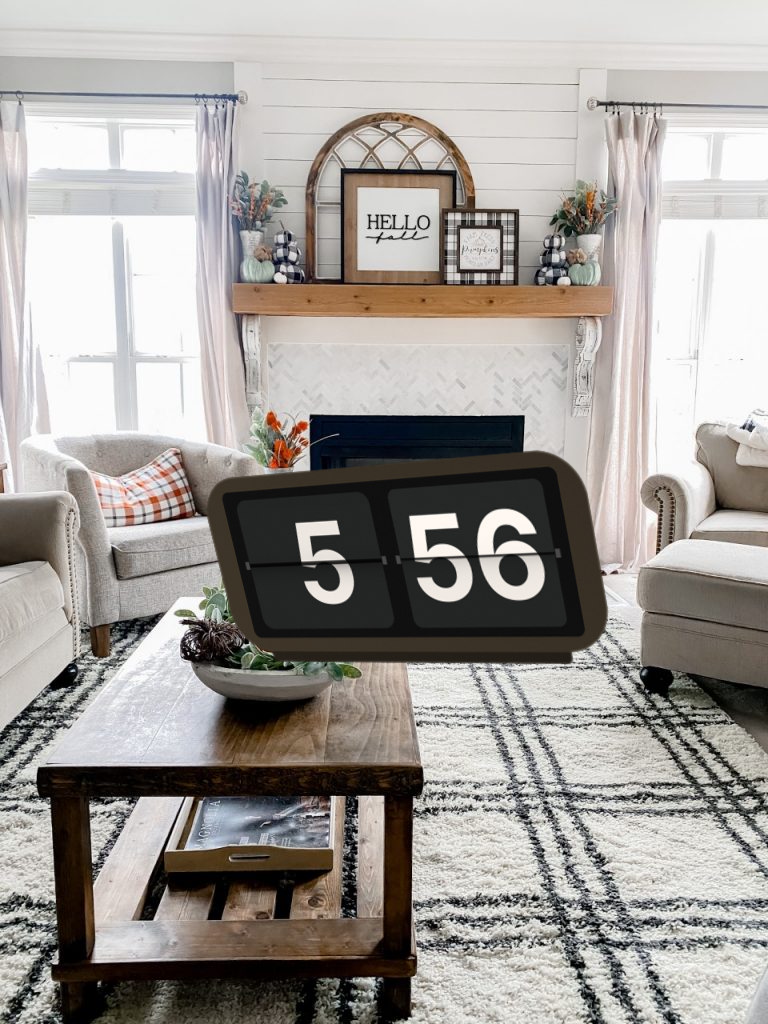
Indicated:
h=5 m=56
